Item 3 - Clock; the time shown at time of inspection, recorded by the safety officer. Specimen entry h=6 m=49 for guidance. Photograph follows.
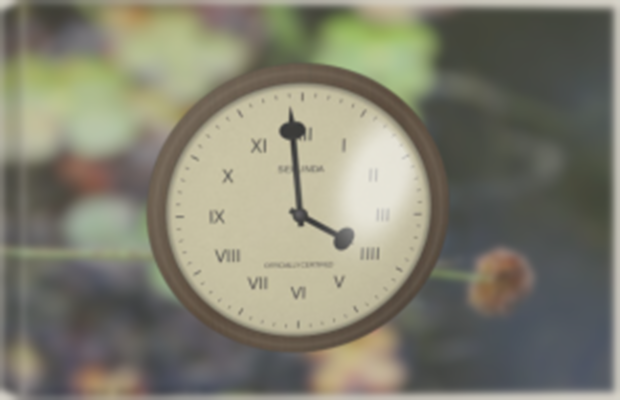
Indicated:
h=3 m=59
